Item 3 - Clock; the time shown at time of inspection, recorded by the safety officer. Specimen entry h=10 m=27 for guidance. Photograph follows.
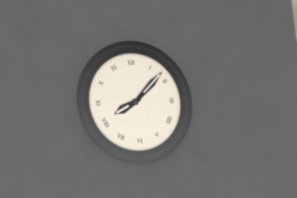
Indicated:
h=8 m=8
